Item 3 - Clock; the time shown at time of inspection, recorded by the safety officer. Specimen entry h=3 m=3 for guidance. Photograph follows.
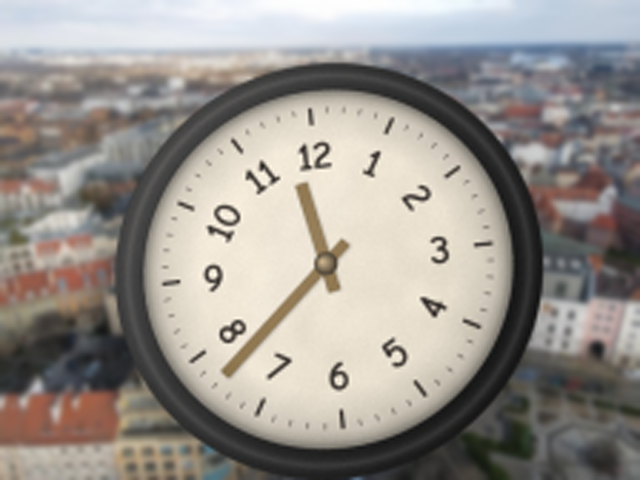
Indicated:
h=11 m=38
